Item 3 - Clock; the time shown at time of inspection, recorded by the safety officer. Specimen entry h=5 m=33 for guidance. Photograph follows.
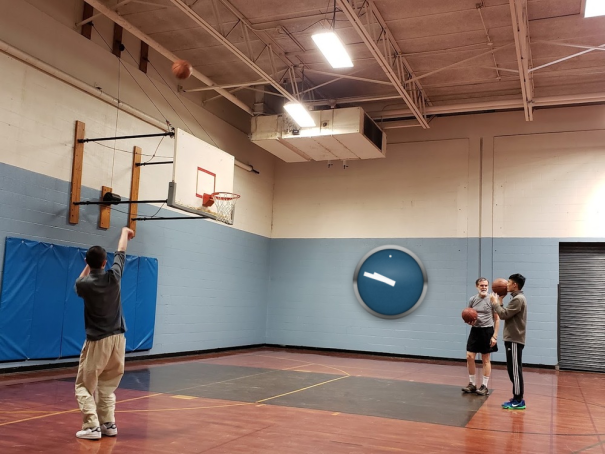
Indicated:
h=9 m=48
